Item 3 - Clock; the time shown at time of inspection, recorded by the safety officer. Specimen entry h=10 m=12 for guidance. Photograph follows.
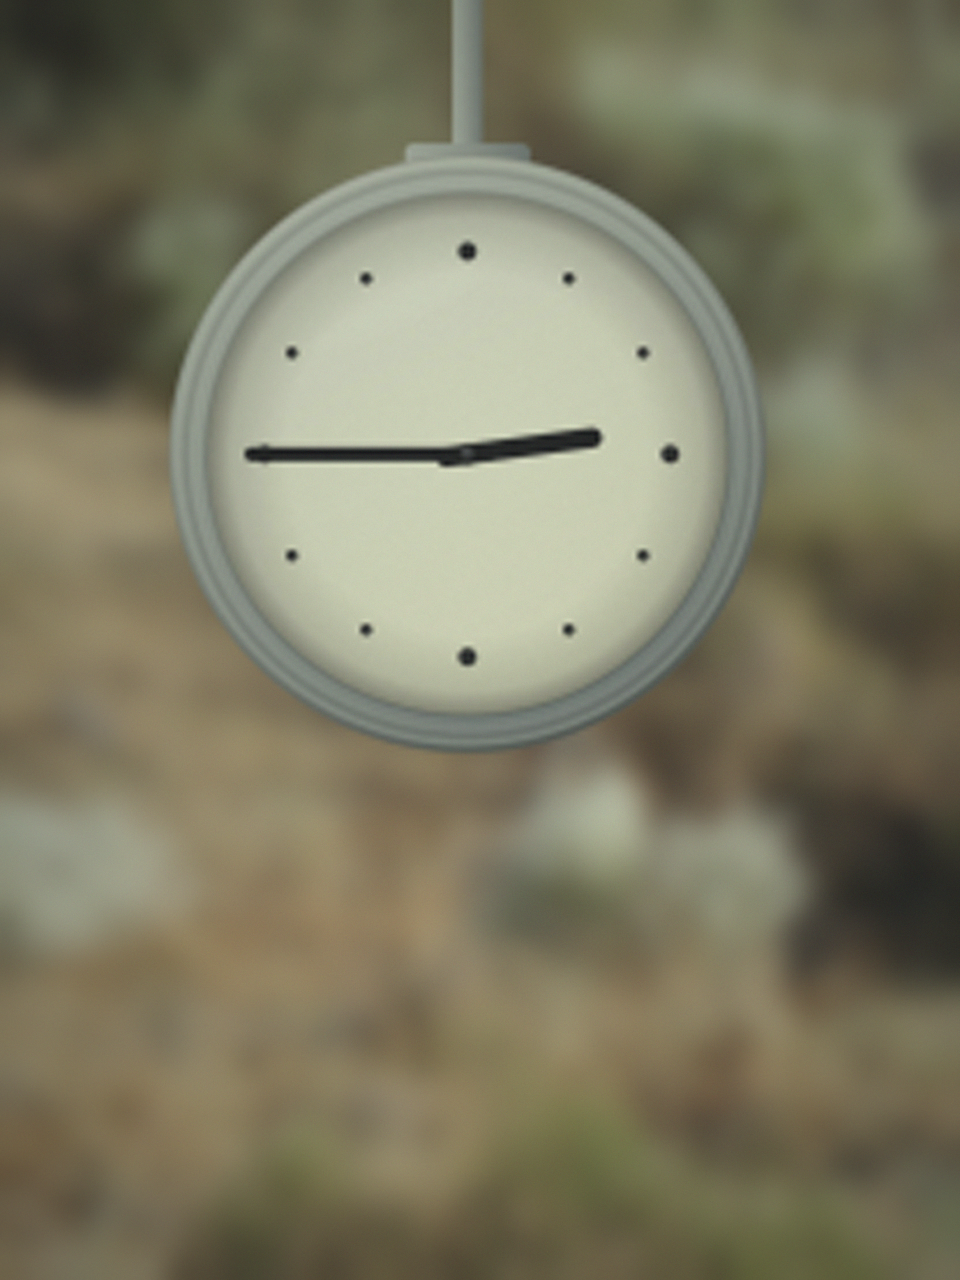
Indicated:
h=2 m=45
